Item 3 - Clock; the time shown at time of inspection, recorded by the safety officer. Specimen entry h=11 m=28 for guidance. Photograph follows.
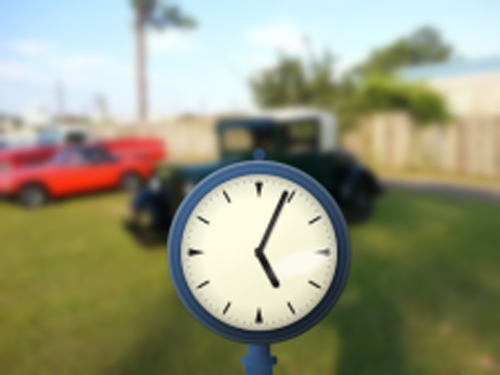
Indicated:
h=5 m=4
